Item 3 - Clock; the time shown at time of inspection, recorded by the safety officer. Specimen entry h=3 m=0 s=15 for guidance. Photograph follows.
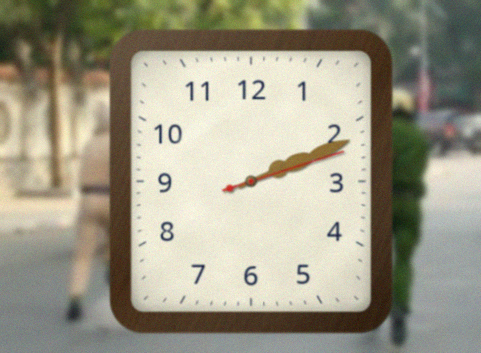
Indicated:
h=2 m=11 s=12
